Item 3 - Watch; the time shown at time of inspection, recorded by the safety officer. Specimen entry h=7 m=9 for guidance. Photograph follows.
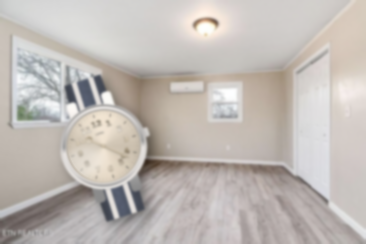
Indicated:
h=10 m=22
